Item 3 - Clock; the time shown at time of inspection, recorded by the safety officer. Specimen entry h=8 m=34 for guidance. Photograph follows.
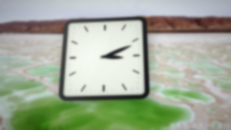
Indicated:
h=3 m=11
